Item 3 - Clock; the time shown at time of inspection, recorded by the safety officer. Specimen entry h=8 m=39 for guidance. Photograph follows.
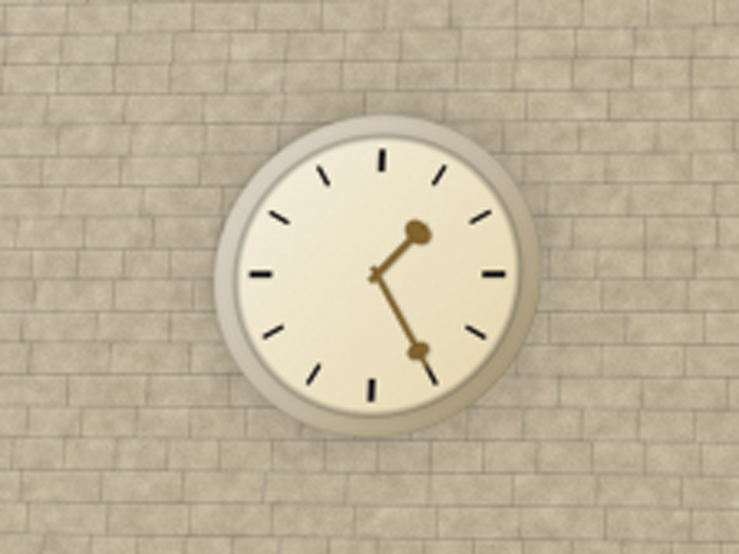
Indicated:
h=1 m=25
